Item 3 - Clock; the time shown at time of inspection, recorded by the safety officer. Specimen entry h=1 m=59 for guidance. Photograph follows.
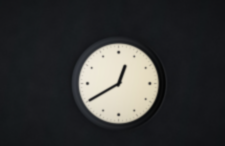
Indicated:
h=12 m=40
